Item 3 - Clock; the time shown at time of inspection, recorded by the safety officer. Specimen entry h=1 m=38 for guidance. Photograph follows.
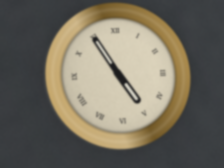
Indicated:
h=4 m=55
